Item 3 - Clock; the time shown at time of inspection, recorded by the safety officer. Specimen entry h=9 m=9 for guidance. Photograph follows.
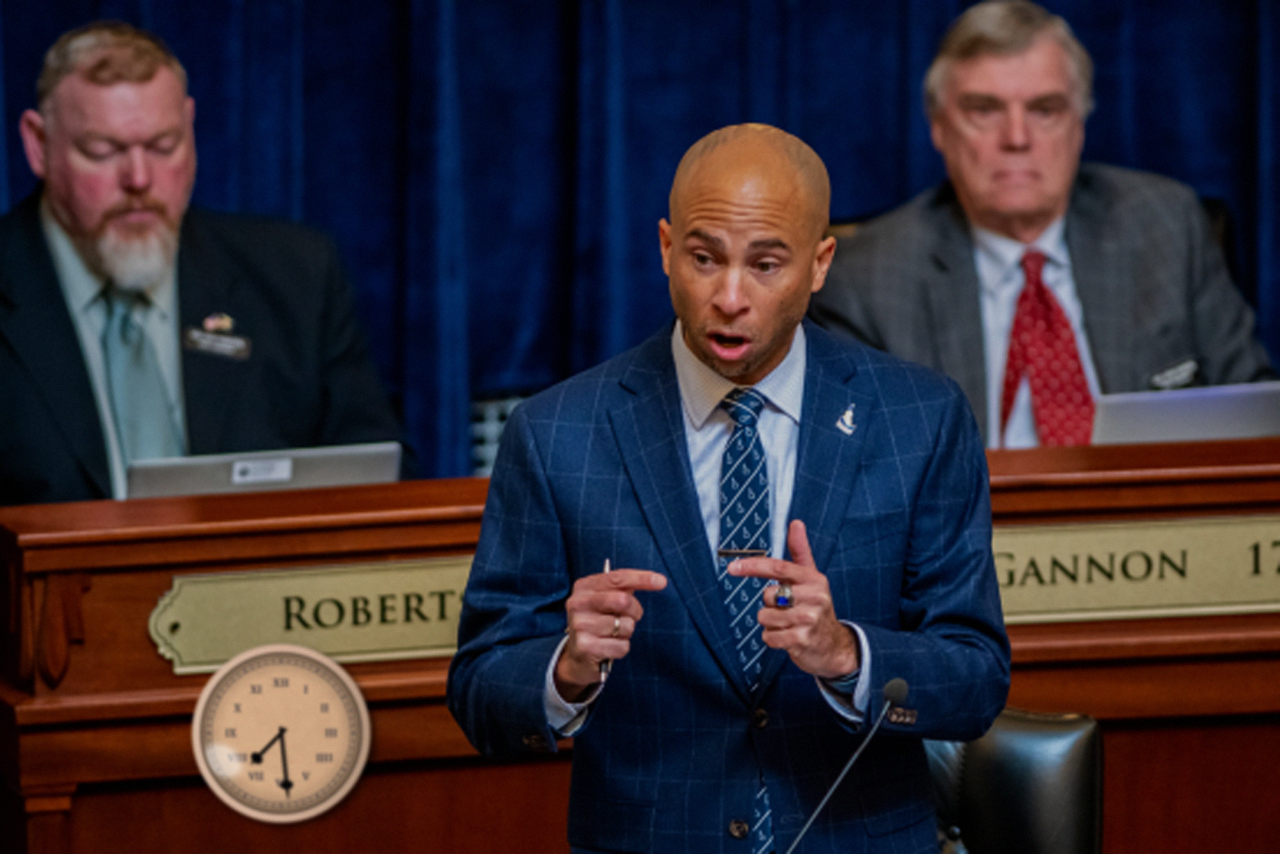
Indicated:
h=7 m=29
